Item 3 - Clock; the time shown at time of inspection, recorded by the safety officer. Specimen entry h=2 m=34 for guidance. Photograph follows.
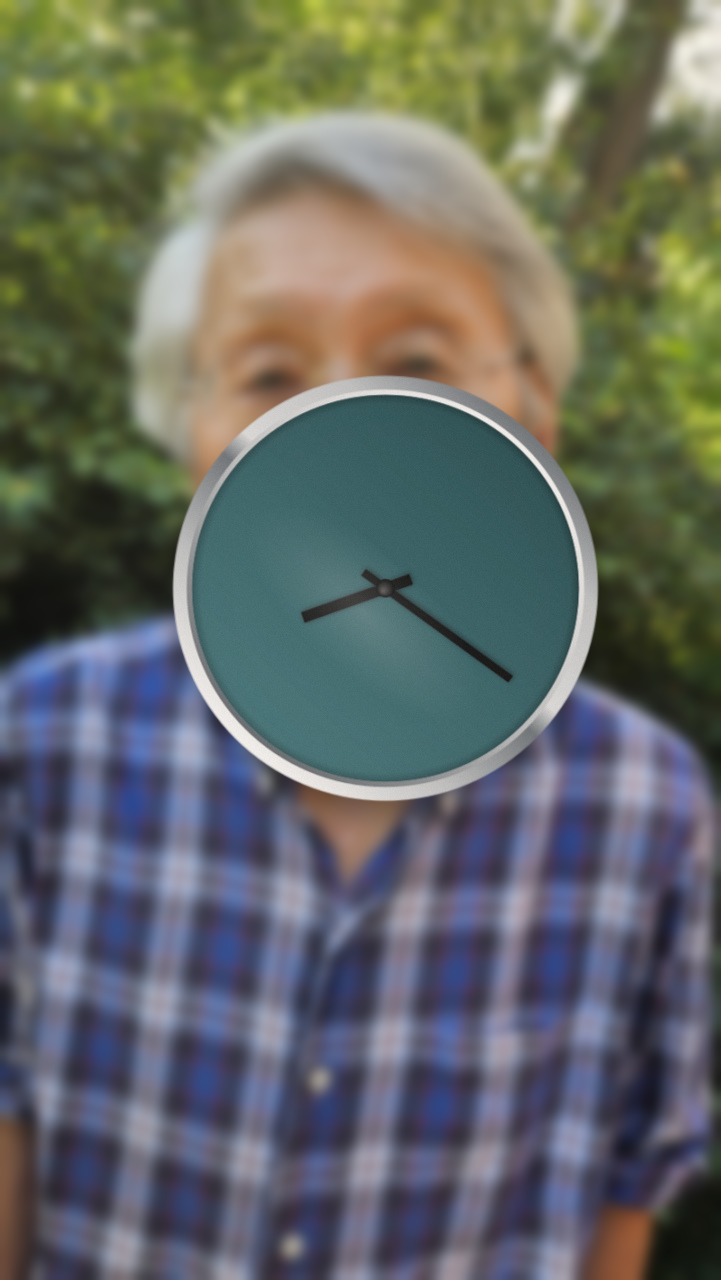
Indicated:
h=8 m=21
